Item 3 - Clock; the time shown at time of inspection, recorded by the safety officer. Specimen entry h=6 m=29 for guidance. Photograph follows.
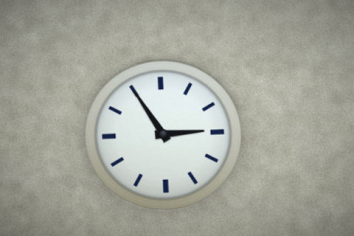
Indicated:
h=2 m=55
